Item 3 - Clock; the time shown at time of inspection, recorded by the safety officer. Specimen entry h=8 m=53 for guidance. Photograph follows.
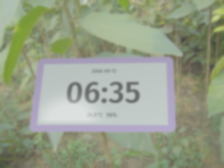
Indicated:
h=6 m=35
